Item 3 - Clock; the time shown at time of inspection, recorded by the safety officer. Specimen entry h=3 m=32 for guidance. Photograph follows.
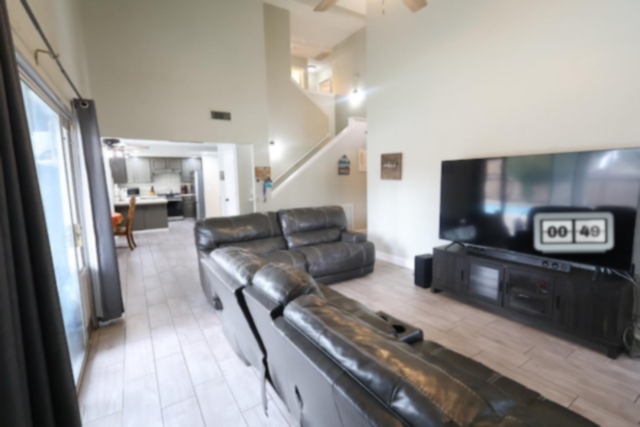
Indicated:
h=0 m=49
